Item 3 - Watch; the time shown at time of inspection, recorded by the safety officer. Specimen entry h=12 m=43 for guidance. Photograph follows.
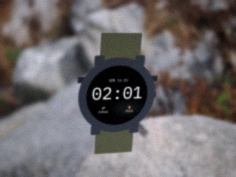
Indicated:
h=2 m=1
